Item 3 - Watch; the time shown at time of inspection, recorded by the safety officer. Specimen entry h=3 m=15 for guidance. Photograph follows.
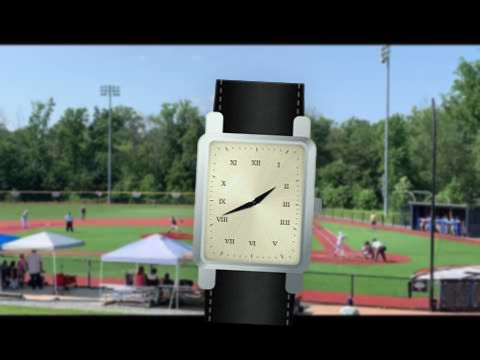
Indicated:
h=1 m=41
